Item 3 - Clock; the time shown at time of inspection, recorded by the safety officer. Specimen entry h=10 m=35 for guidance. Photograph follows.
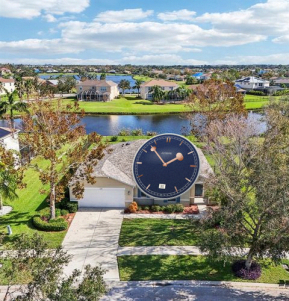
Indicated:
h=1 m=53
